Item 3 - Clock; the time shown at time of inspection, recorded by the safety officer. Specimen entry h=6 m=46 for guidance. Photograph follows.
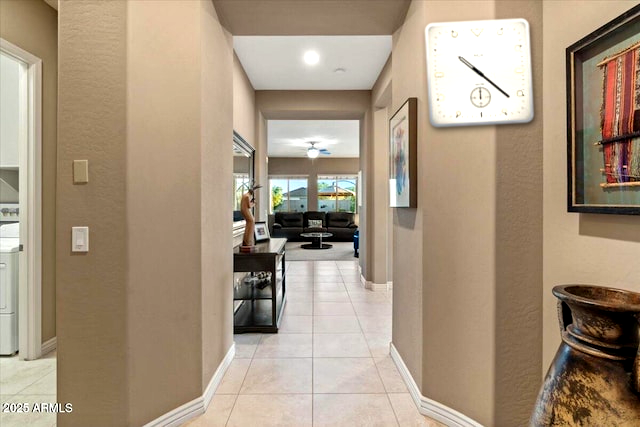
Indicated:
h=10 m=22
